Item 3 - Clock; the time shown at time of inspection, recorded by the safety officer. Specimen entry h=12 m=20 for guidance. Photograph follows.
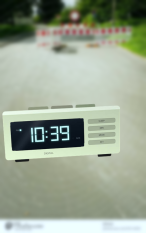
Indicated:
h=10 m=39
